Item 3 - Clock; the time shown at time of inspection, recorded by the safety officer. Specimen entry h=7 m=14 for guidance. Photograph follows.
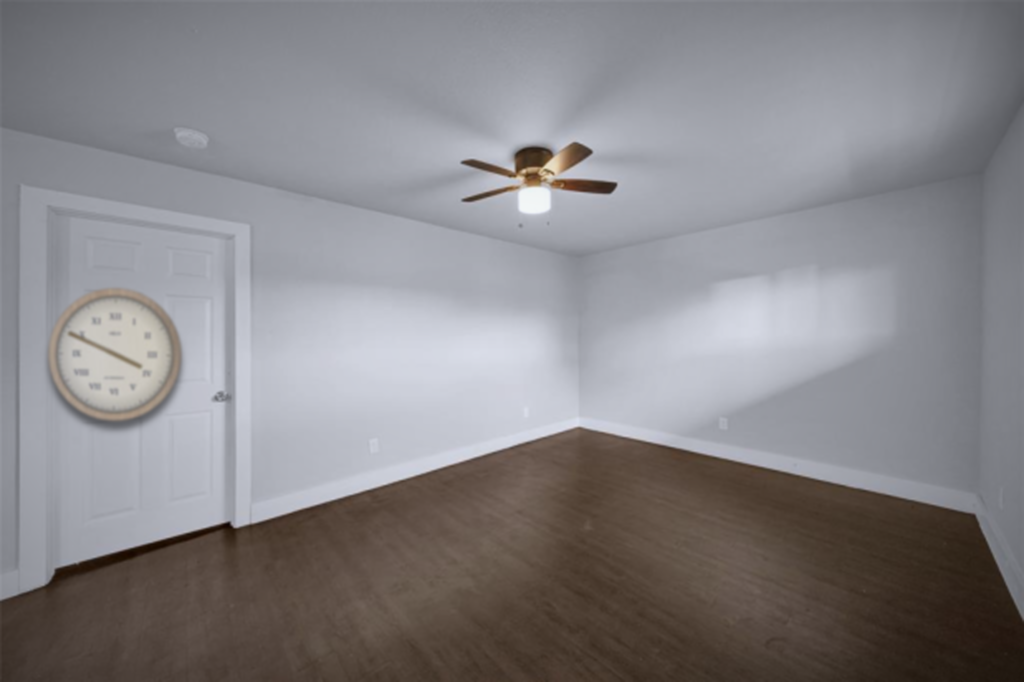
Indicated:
h=3 m=49
